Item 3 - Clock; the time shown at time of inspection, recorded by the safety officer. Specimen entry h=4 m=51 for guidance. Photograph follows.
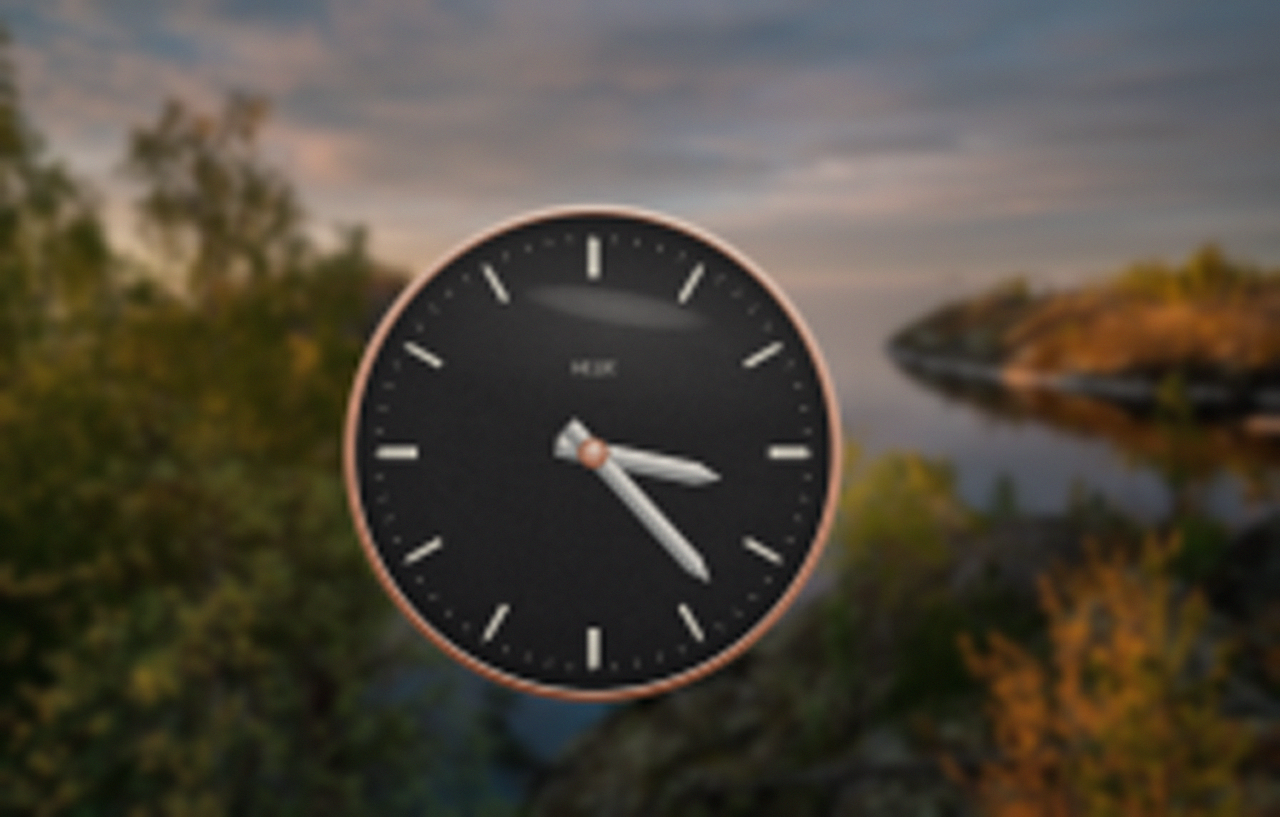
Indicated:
h=3 m=23
